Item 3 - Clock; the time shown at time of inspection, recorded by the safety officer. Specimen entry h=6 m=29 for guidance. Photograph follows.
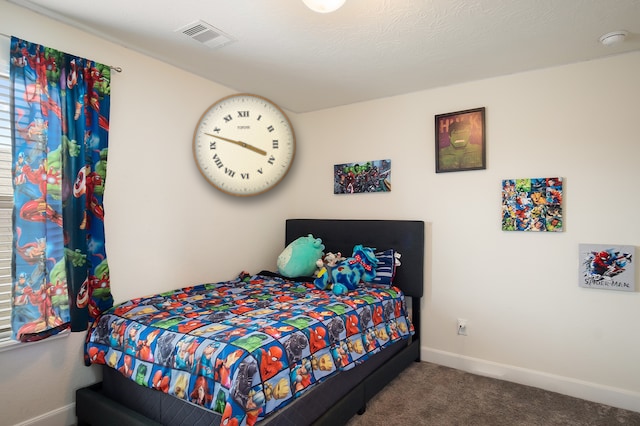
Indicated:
h=3 m=48
